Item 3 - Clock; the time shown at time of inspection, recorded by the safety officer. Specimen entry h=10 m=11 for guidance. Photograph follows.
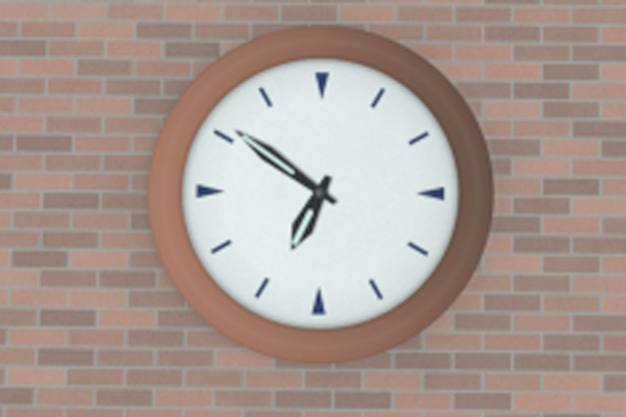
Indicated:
h=6 m=51
